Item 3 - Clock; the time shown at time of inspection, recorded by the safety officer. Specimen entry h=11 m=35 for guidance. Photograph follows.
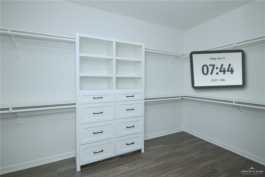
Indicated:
h=7 m=44
